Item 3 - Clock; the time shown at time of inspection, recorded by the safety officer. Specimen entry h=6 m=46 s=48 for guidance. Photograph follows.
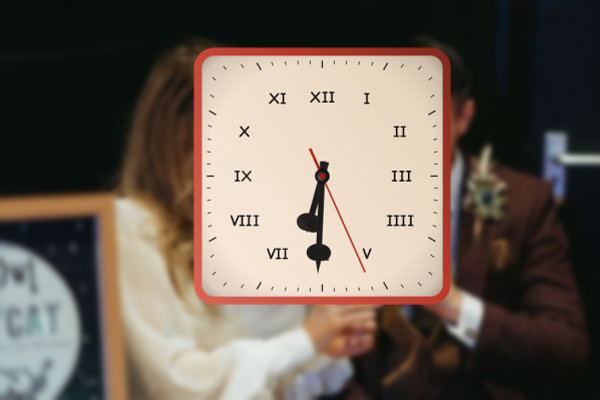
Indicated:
h=6 m=30 s=26
